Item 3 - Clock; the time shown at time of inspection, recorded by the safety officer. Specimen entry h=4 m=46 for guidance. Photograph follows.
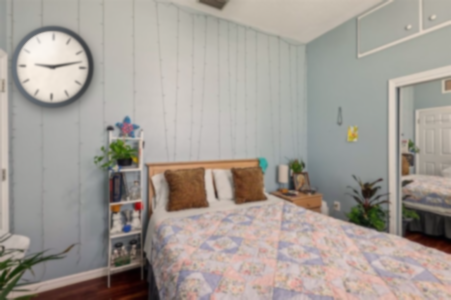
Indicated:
h=9 m=13
